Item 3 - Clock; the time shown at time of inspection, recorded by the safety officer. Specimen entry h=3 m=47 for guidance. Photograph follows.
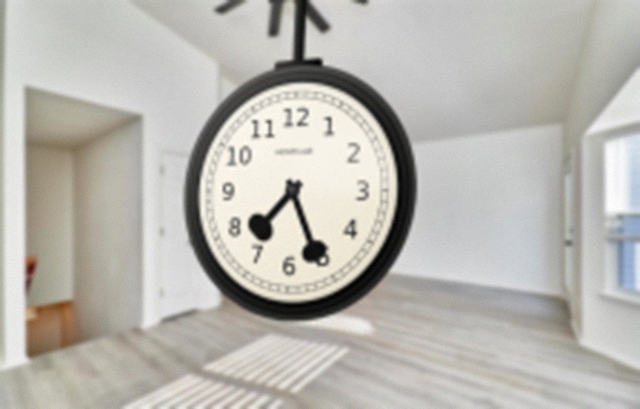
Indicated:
h=7 m=26
